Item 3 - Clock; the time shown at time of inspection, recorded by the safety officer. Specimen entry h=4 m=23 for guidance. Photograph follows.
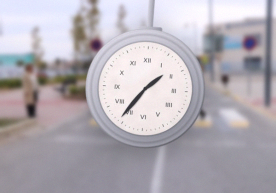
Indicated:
h=1 m=36
